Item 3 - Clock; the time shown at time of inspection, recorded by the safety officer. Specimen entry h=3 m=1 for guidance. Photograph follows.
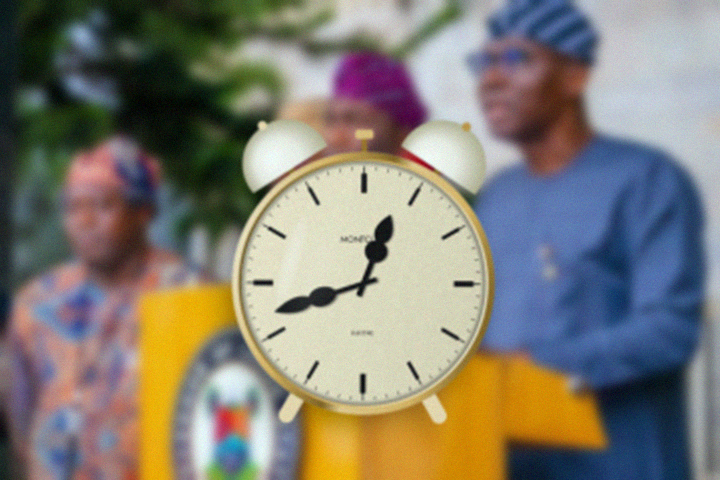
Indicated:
h=12 m=42
